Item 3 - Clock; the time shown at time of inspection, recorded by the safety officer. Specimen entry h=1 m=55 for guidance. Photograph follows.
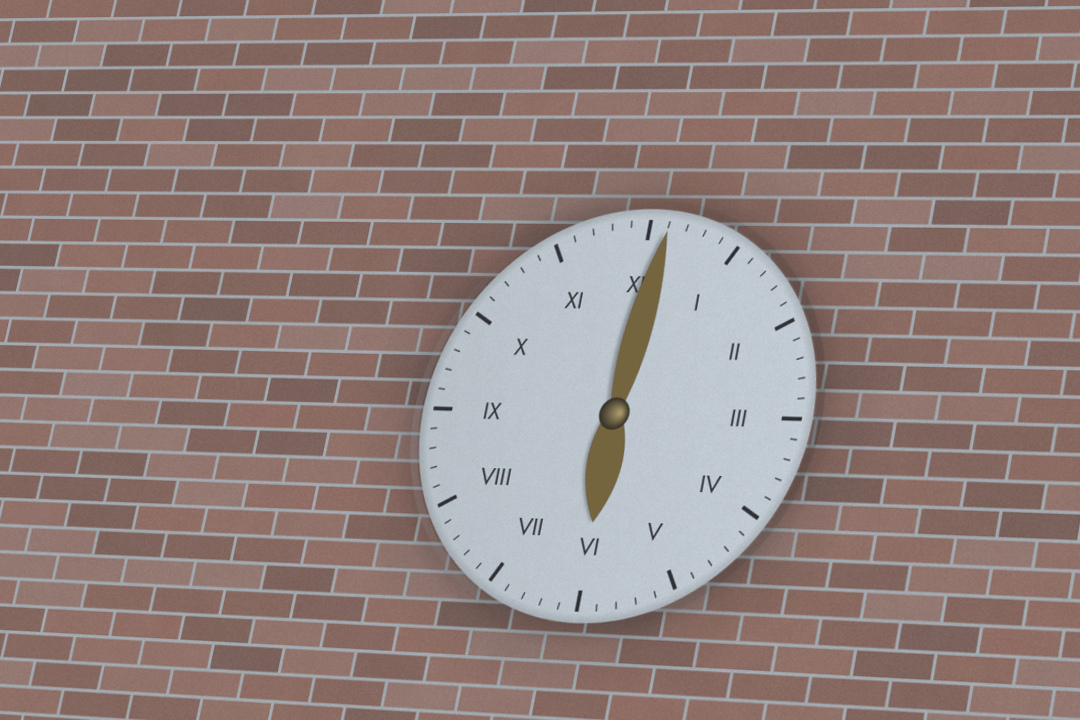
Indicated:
h=6 m=1
